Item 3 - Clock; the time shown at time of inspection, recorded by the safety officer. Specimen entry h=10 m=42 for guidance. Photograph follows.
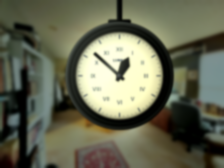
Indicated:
h=12 m=52
